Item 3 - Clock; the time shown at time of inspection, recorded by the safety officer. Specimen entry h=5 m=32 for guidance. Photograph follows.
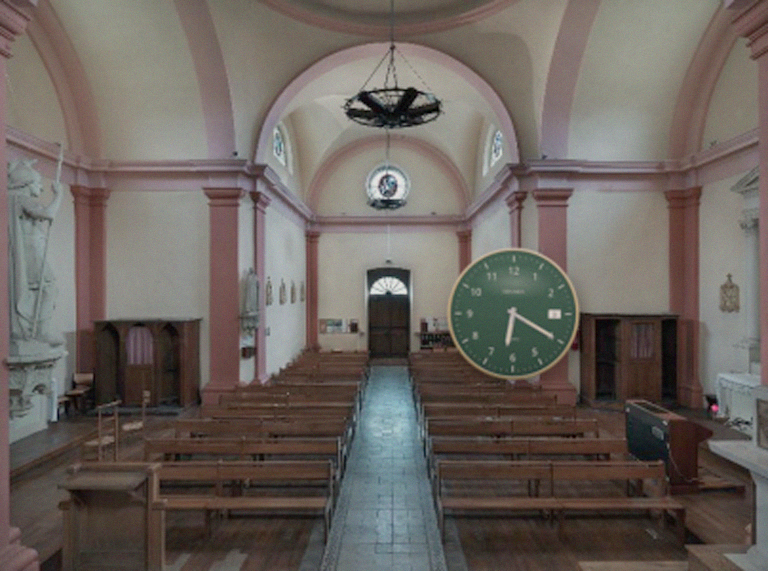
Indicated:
h=6 m=20
